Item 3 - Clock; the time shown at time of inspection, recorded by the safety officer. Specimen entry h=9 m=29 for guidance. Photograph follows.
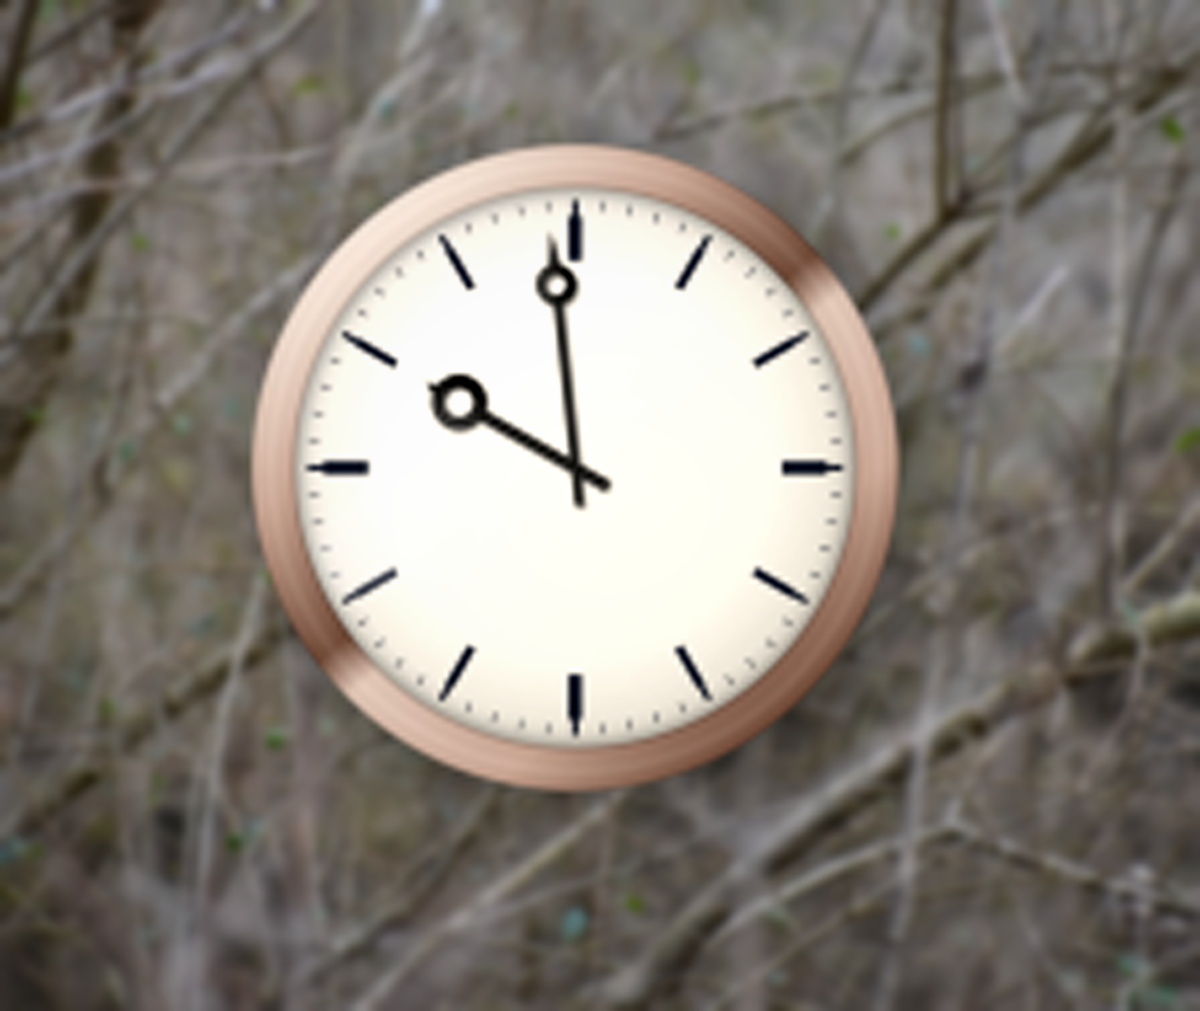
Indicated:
h=9 m=59
